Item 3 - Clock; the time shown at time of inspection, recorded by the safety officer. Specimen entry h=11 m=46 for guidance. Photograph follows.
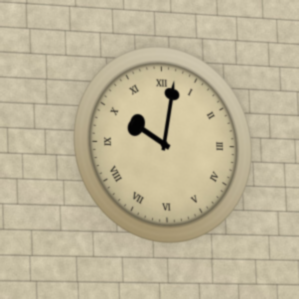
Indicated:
h=10 m=2
